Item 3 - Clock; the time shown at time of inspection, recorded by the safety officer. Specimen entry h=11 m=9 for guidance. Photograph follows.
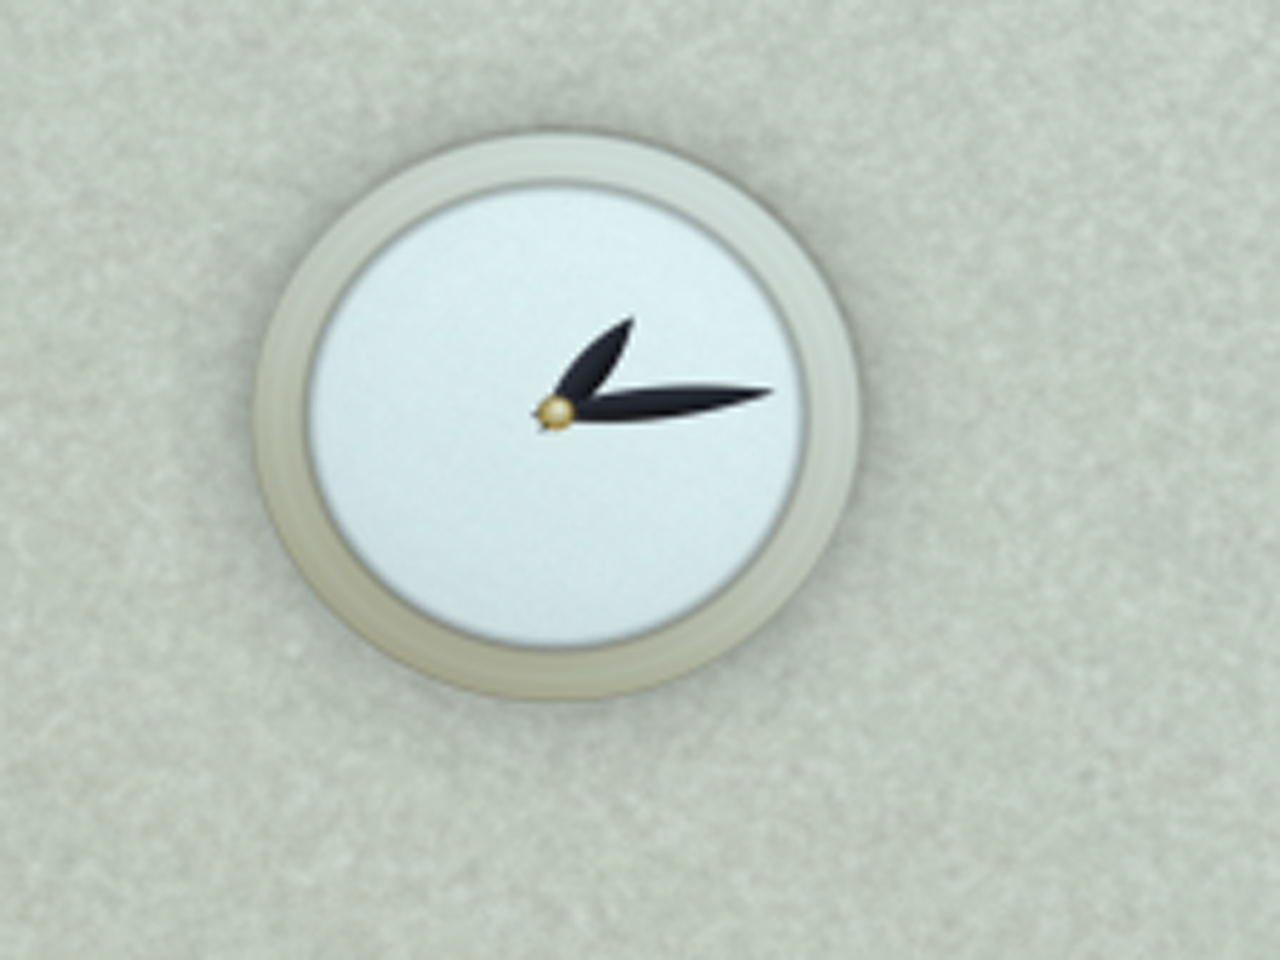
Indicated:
h=1 m=14
